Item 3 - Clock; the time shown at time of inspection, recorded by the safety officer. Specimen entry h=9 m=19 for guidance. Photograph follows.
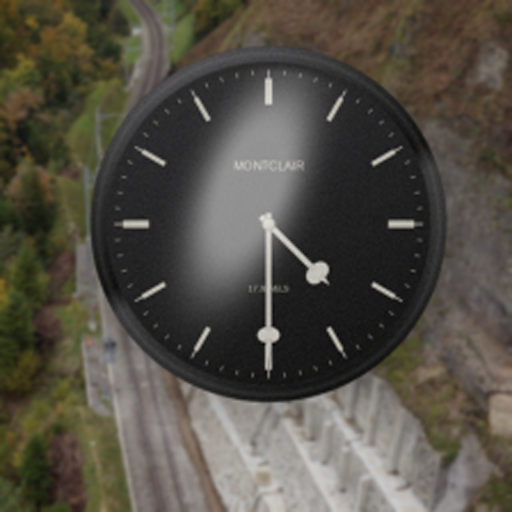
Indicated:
h=4 m=30
